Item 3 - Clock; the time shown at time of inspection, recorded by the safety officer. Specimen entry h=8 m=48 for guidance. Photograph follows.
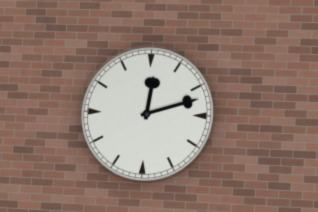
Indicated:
h=12 m=12
